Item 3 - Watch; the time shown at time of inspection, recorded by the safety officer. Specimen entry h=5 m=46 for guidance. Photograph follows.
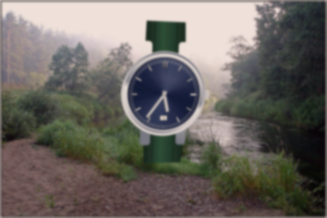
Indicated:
h=5 m=36
